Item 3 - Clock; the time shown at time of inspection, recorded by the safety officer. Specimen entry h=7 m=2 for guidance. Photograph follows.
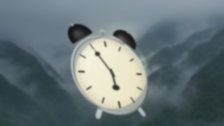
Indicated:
h=5 m=55
